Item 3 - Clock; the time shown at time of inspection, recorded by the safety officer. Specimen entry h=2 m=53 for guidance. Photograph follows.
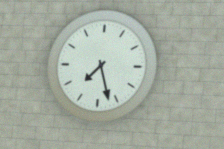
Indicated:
h=7 m=27
